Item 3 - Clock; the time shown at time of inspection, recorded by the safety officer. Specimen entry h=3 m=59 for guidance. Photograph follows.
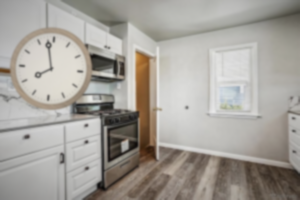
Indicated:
h=7 m=58
